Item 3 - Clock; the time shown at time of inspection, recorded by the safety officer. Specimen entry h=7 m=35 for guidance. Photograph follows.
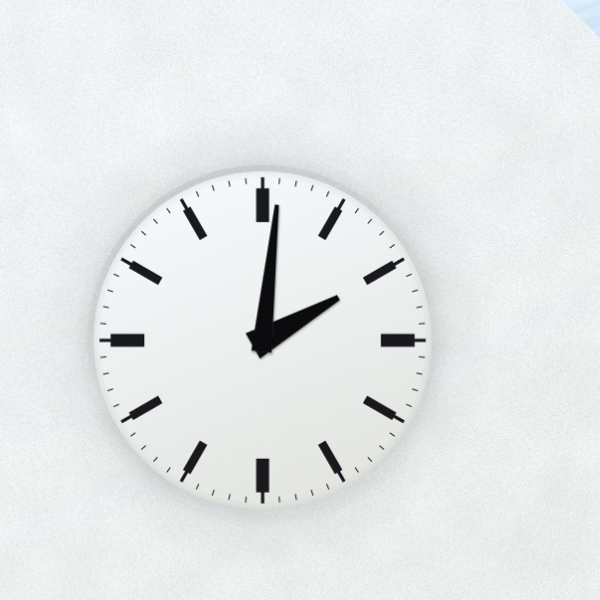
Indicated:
h=2 m=1
